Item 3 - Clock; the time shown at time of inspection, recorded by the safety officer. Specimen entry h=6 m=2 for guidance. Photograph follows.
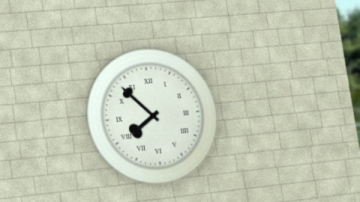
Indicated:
h=7 m=53
